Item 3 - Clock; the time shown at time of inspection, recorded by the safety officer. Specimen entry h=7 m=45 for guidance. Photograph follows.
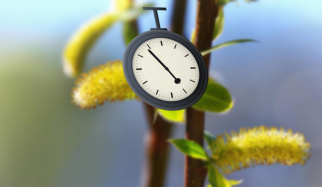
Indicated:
h=4 m=54
